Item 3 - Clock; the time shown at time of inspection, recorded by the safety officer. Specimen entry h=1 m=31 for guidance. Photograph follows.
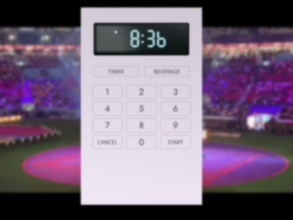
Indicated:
h=8 m=36
